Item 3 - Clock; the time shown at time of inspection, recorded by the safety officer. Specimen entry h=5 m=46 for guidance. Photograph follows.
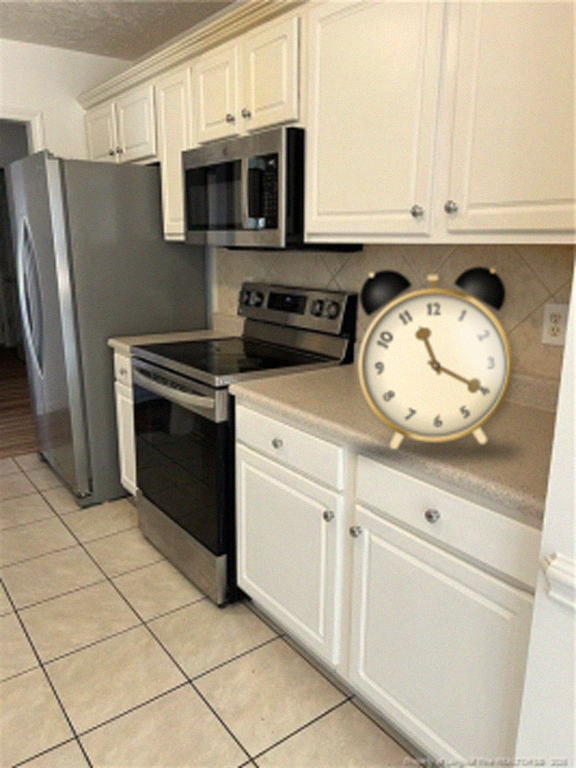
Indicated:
h=11 m=20
